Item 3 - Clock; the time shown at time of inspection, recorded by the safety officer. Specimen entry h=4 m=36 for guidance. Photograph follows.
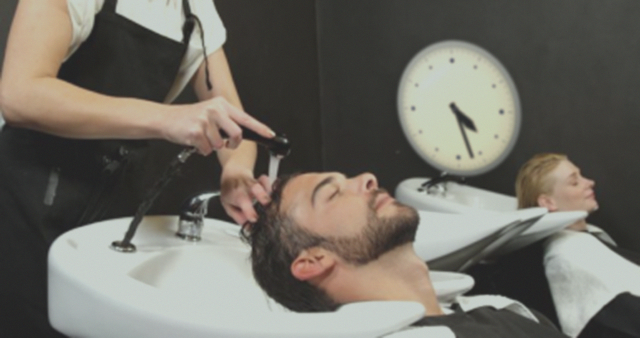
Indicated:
h=4 m=27
